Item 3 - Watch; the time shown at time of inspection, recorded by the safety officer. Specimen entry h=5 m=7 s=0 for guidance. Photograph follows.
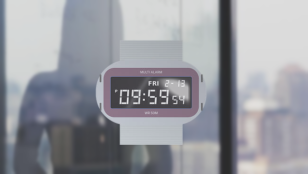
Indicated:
h=9 m=59 s=54
